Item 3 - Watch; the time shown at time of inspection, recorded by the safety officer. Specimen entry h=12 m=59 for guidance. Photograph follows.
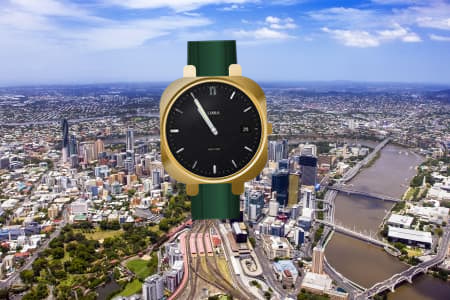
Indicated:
h=10 m=55
